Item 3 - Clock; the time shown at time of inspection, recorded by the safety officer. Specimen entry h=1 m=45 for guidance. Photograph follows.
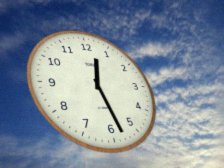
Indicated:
h=12 m=28
